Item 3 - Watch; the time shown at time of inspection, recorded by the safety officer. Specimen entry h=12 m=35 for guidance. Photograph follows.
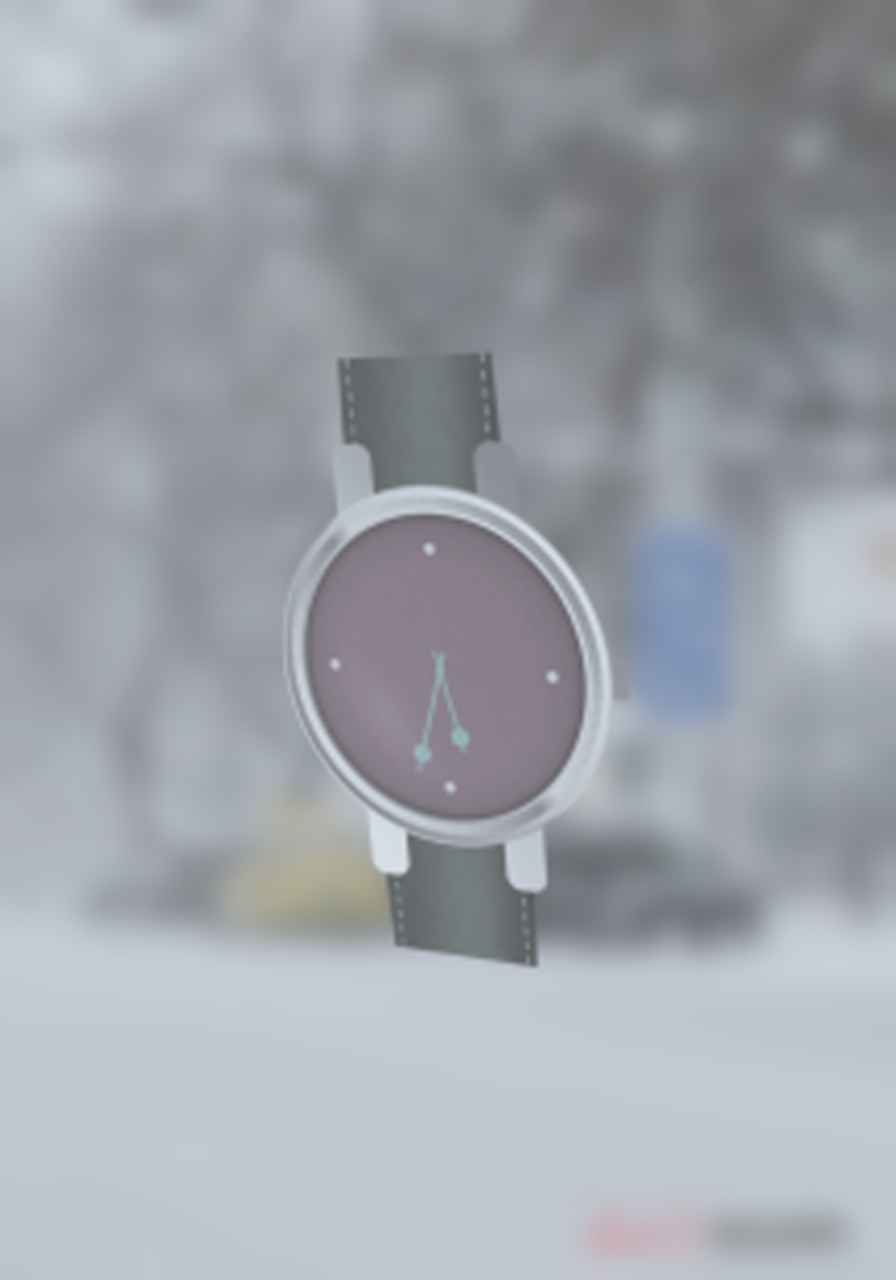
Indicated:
h=5 m=33
